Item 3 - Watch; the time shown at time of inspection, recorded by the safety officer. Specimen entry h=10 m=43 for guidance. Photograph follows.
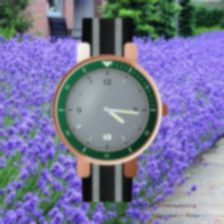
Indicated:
h=4 m=16
